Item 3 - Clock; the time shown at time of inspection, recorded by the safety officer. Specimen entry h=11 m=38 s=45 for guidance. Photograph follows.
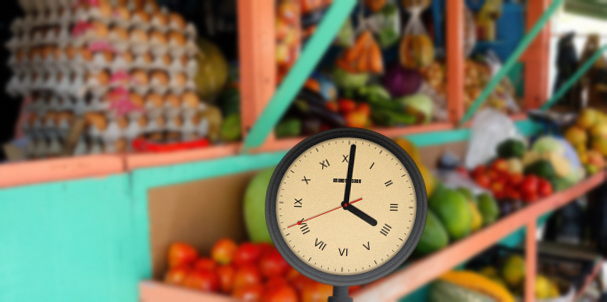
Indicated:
h=4 m=0 s=41
